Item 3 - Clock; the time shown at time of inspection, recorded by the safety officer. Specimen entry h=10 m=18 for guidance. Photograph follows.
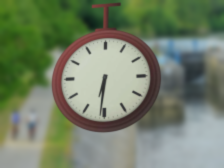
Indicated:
h=6 m=31
